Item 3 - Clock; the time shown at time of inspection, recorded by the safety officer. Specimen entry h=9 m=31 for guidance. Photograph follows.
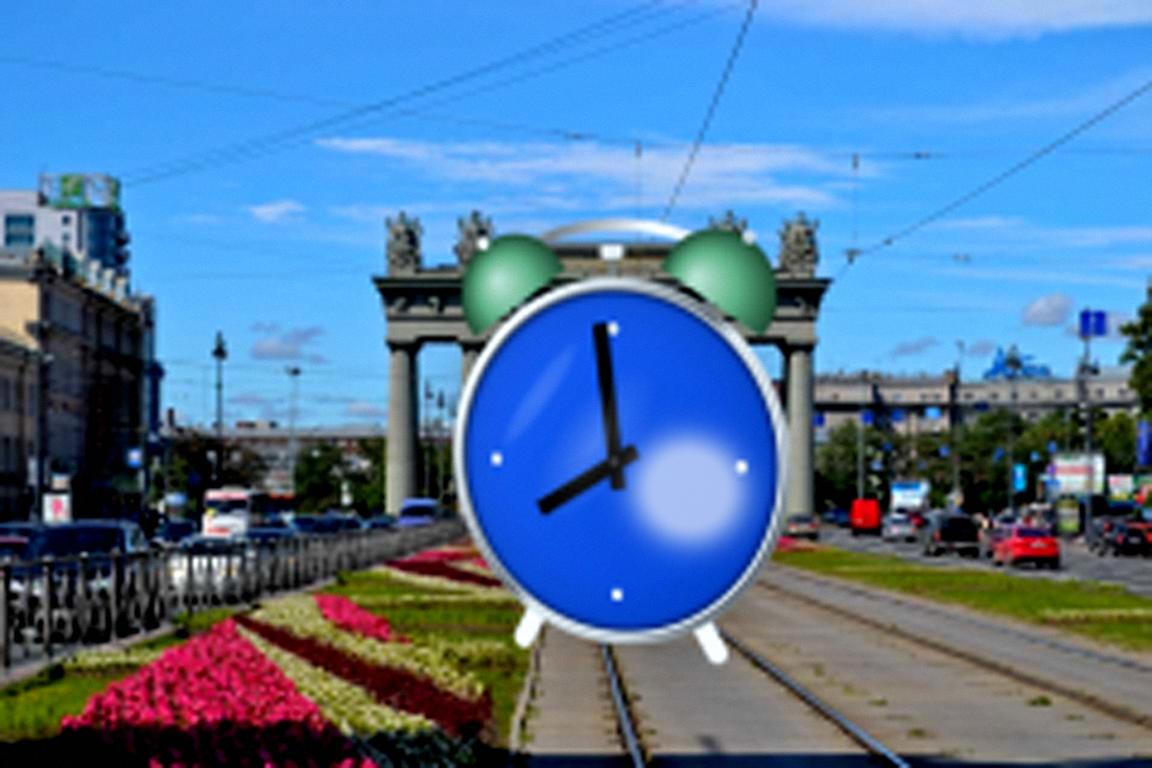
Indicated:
h=7 m=59
